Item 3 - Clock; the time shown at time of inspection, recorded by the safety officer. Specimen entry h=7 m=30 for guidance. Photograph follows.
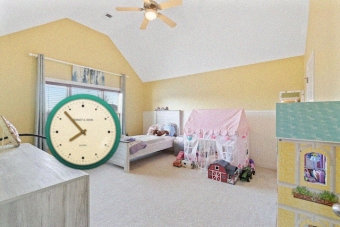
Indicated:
h=7 m=53
